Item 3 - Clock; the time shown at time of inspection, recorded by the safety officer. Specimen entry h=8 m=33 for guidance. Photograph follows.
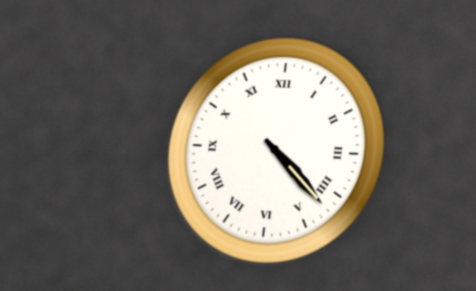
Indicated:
h=4 m=22
